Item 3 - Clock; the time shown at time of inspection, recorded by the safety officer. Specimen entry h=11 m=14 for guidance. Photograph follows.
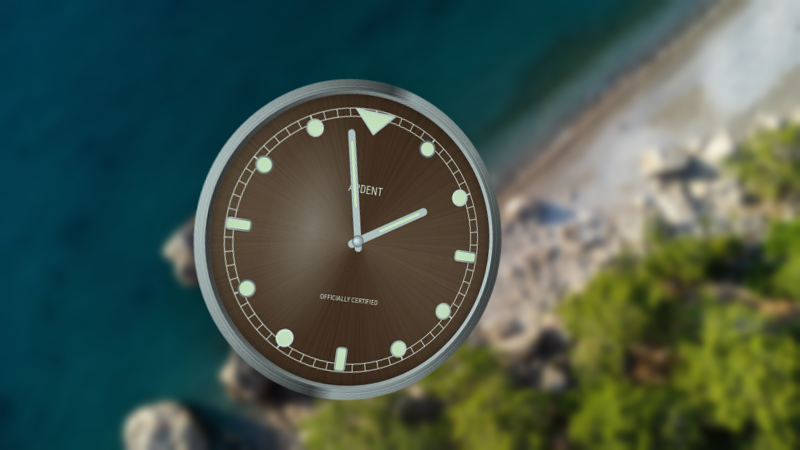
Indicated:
h=1 m=58
